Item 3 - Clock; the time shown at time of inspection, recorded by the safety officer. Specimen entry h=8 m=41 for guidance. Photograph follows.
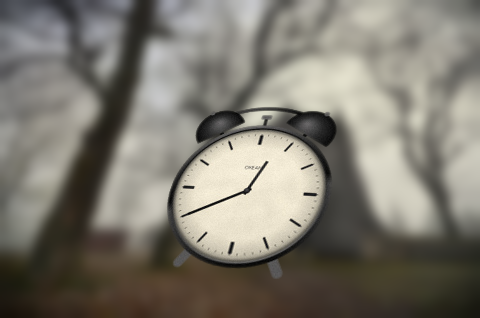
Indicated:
h=12 m=40
